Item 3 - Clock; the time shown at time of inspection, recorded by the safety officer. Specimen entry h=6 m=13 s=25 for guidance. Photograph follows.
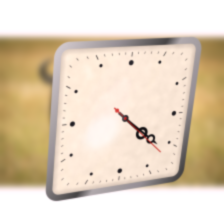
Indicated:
h=4 m=21 s=22
